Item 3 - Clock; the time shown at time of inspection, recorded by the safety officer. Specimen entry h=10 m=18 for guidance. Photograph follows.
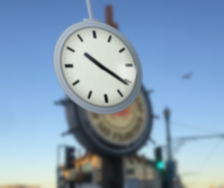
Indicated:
h=10 m=21
